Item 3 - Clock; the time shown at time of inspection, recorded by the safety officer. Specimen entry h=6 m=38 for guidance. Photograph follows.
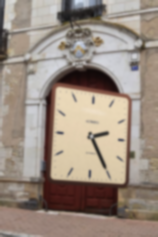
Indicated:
h=2 m=25
